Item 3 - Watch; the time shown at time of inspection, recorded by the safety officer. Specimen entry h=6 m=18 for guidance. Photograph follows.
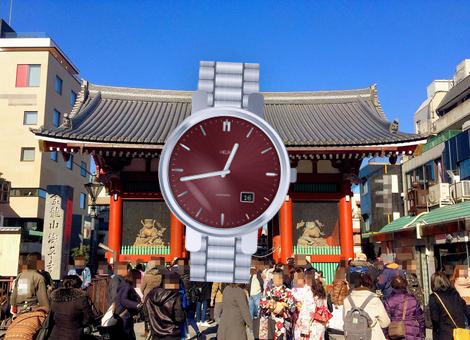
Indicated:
h=12 m=43
